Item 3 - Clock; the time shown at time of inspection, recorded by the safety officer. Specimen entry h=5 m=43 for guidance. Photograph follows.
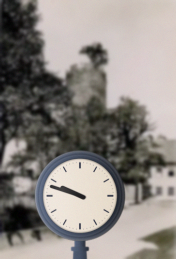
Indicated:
h=9 m=48
